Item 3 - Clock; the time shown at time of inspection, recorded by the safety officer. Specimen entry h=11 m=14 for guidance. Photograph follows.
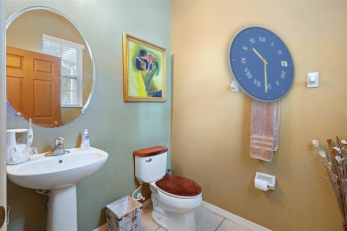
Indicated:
h=10 m=31
